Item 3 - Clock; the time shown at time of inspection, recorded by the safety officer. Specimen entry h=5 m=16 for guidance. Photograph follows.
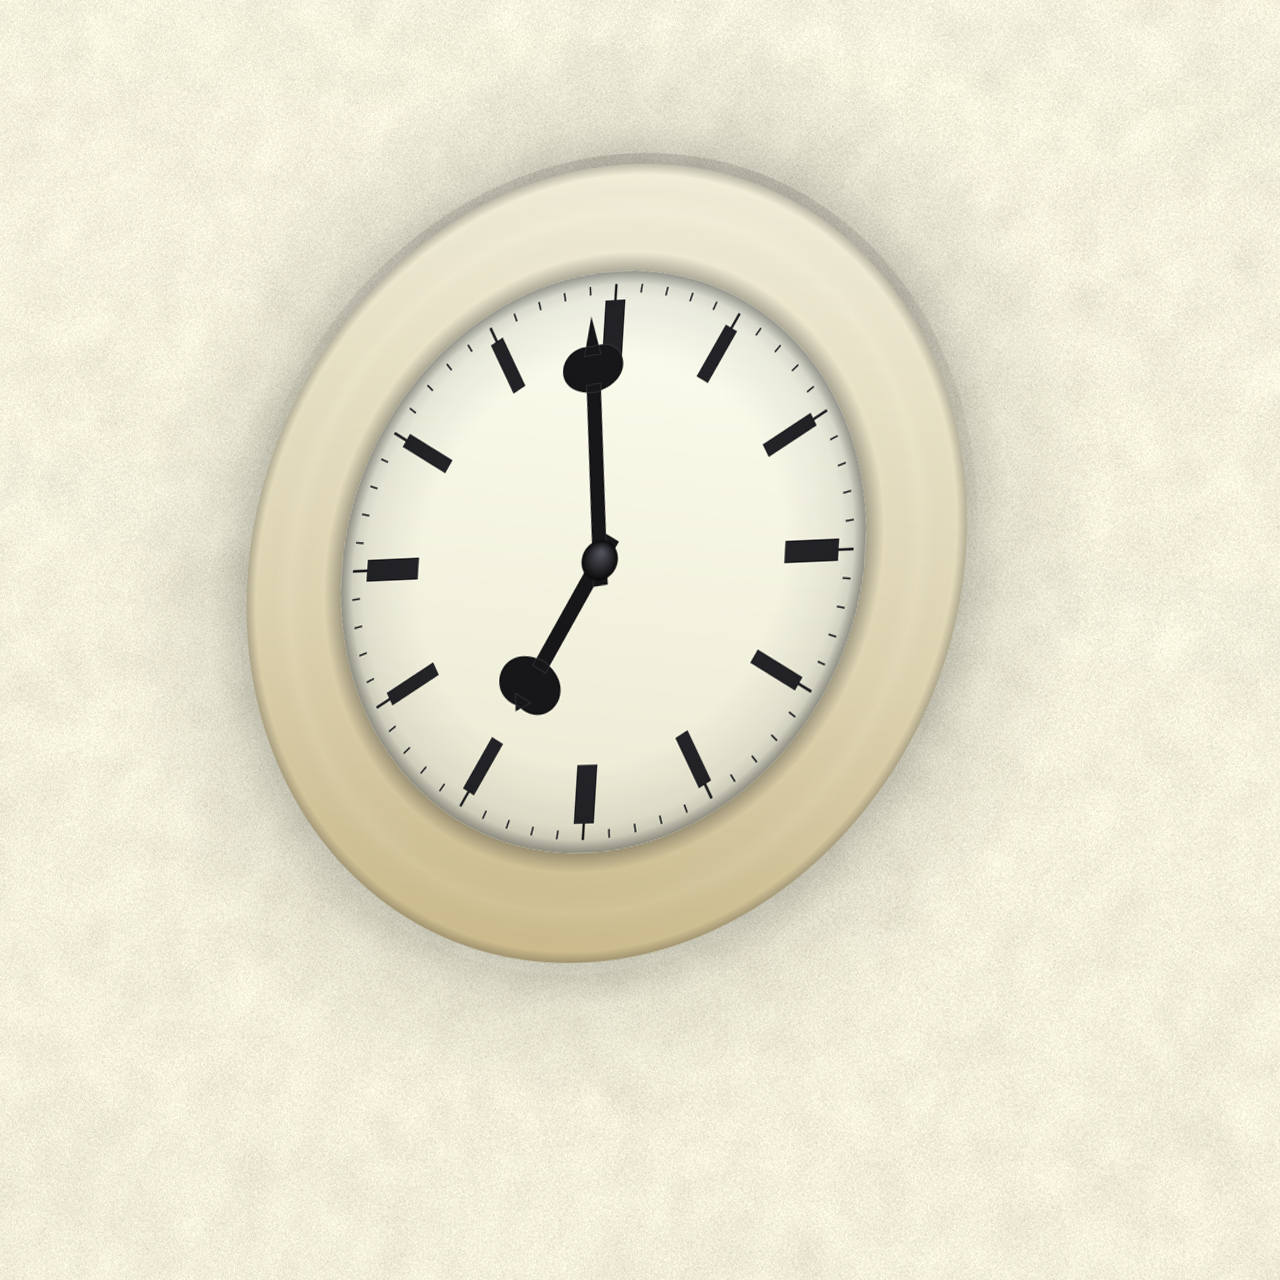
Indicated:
h=6 m=59
